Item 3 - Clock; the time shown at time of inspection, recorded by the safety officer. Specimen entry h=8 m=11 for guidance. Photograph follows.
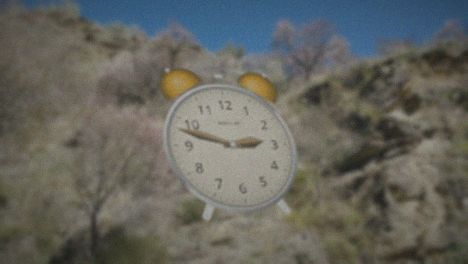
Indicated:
h=2 m=48
